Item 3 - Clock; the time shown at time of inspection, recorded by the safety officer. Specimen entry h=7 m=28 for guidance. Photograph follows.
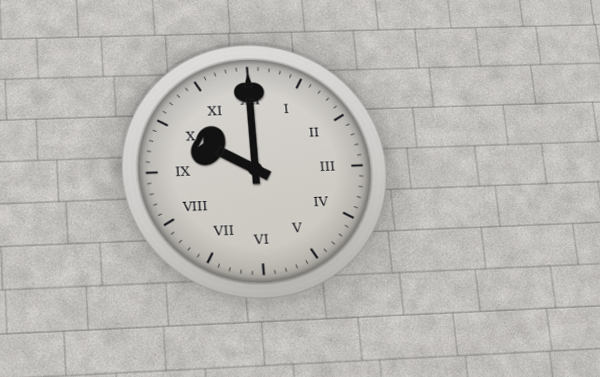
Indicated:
h=10 m=0
